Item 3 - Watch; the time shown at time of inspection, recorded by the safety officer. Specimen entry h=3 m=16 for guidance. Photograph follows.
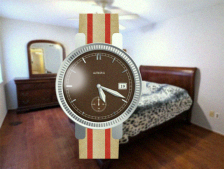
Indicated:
h=5 m=19
